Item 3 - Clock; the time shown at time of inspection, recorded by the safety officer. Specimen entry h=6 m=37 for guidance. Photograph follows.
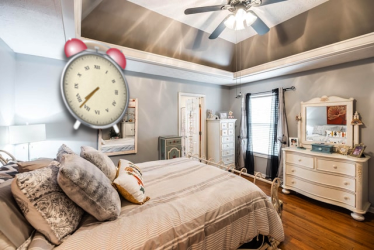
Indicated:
h=7 m=37
